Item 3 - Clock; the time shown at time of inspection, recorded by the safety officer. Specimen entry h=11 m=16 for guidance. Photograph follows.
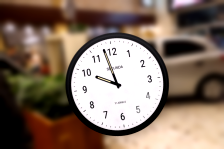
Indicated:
h=9 m=58
